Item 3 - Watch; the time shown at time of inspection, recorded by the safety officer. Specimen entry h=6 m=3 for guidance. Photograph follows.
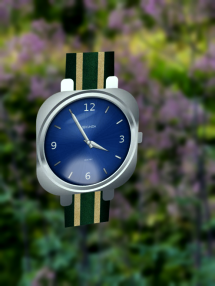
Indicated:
h=3 m=55
